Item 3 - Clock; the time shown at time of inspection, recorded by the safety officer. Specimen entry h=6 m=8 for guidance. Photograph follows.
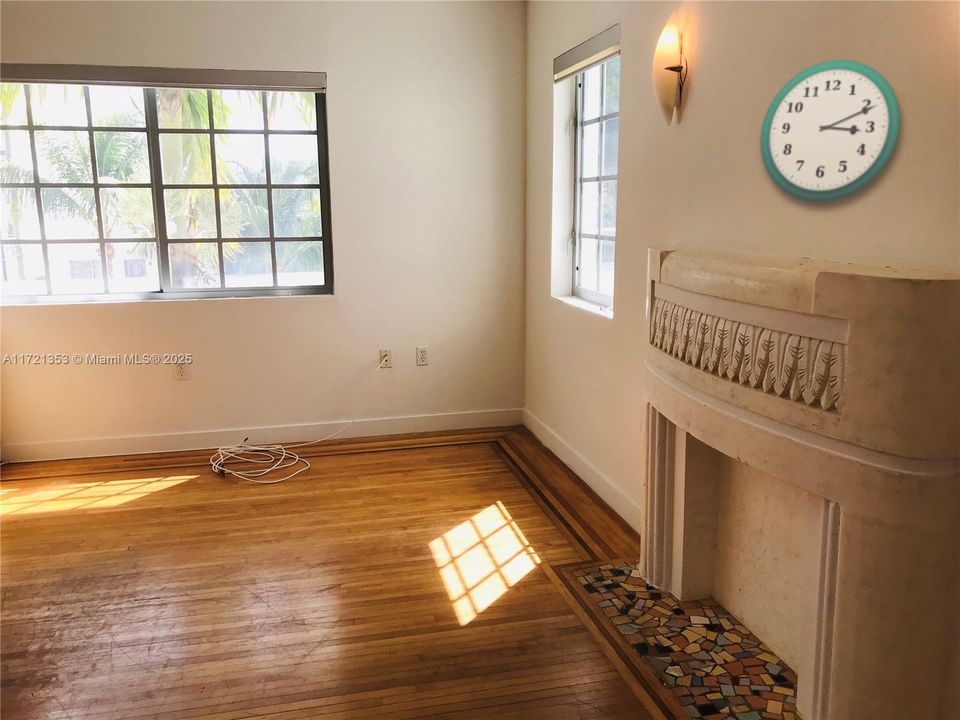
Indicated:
h=3 m=11
